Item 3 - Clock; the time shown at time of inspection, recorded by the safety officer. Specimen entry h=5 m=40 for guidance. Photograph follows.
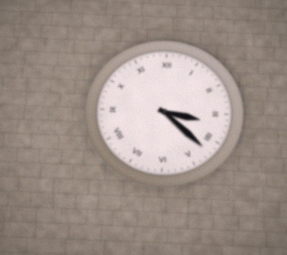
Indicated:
h=3 m=22
